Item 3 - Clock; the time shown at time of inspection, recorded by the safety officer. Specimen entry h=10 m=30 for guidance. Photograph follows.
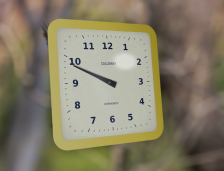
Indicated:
h=9 m=49
